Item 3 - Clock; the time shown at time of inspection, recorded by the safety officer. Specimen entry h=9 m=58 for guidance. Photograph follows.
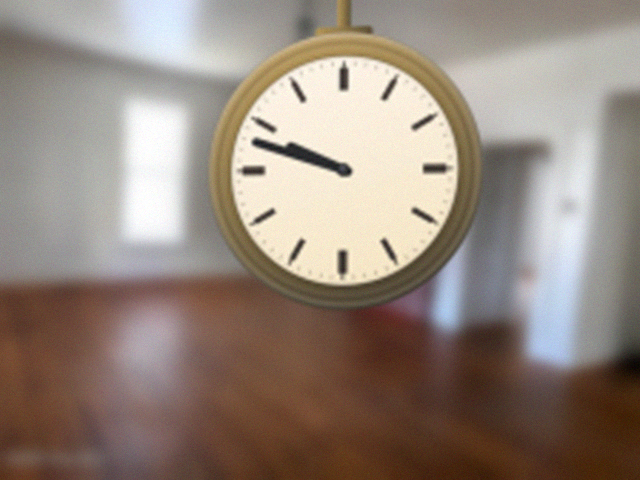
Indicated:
h=9 m=48
